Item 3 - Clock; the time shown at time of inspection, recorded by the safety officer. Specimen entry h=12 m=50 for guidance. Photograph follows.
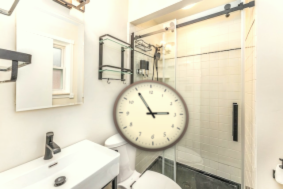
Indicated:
h=2 m=55
